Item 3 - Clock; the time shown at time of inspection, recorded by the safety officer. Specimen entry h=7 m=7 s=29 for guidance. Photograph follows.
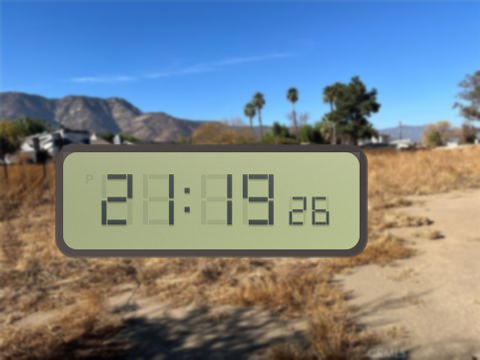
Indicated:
h=21 m=19 s=26
